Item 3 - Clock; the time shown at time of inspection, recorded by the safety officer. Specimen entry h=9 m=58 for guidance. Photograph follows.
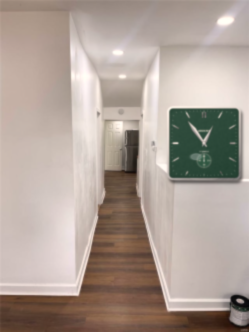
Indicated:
h=12 m=54
